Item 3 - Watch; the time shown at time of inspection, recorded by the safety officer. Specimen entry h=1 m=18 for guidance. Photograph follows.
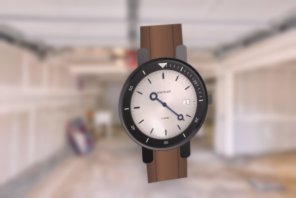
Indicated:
h=10 m=22
